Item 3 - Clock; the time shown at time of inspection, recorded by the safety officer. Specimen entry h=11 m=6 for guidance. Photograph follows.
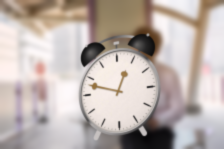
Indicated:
h=12 m=48
